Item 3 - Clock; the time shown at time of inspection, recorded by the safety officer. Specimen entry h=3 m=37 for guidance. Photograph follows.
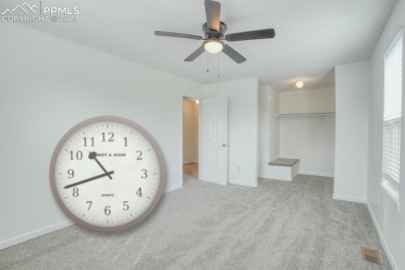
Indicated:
h=10 m=42
